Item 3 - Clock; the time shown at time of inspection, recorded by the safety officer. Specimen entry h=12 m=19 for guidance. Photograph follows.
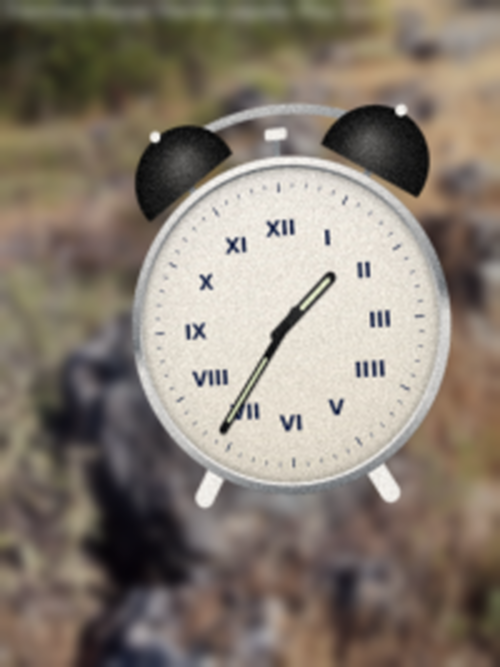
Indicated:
h=1 m=36
